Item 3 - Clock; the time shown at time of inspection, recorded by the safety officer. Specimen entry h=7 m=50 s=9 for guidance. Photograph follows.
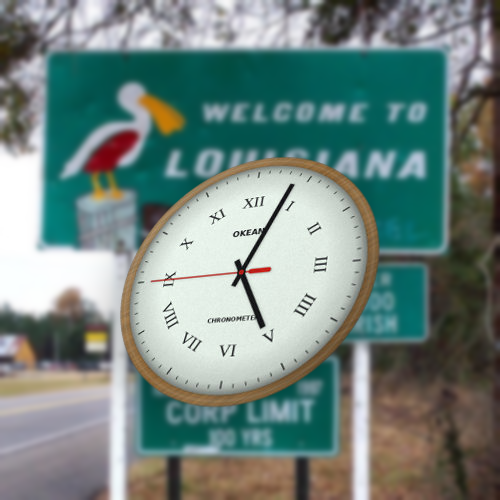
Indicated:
h=5 m=3 s=45
